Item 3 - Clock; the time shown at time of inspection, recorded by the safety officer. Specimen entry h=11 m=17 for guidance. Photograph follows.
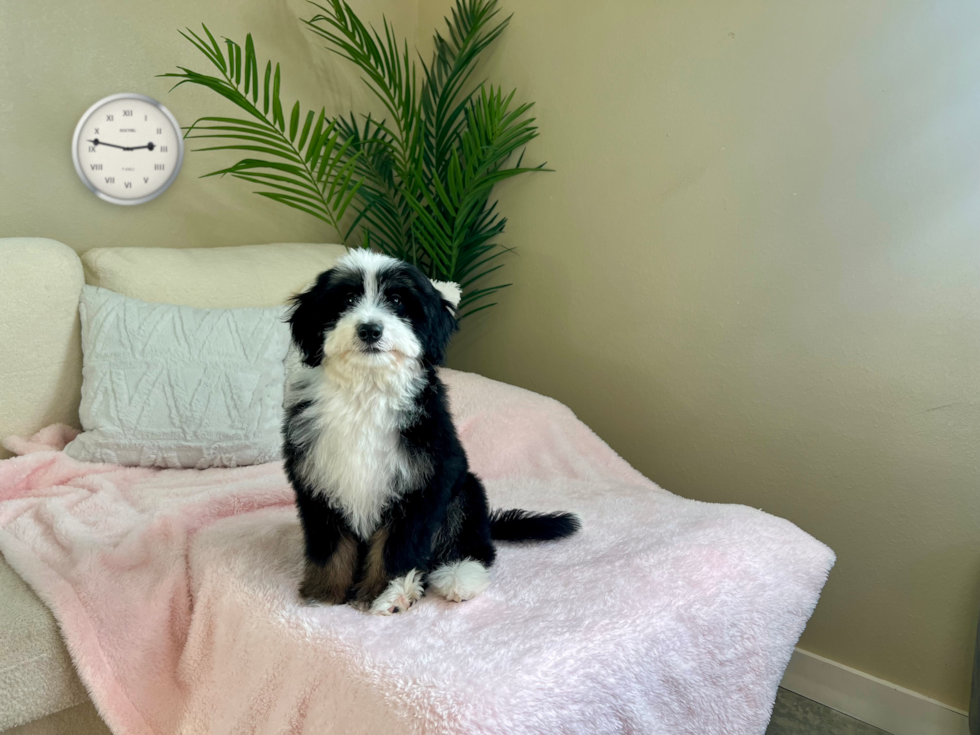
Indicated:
h=2 m=47
